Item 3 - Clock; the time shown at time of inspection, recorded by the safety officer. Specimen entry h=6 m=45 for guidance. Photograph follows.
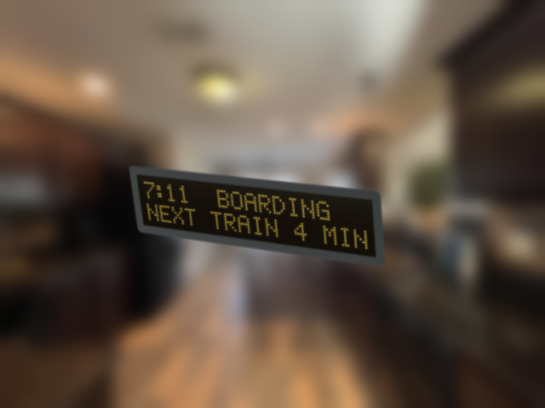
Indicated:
h=7 m=11
